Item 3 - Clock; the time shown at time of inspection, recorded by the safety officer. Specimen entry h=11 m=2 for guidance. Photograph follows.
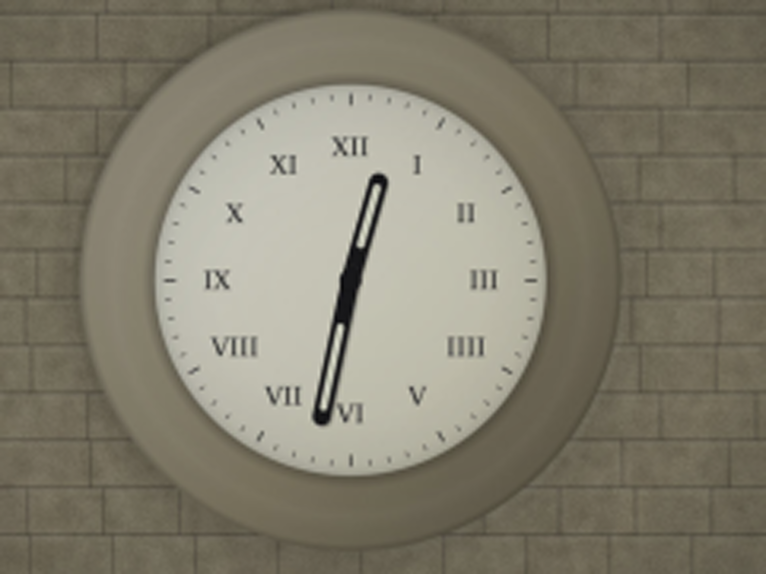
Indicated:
h=12 m=32
